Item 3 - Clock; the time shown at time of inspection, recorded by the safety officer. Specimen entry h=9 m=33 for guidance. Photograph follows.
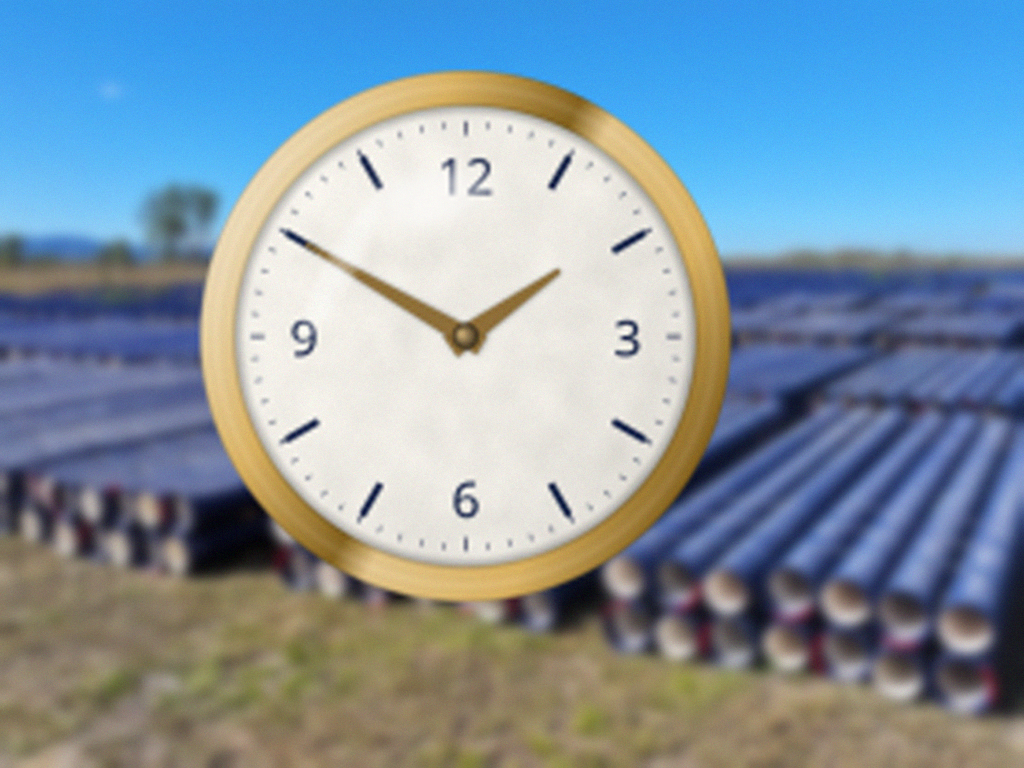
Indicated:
h=1 m=50
